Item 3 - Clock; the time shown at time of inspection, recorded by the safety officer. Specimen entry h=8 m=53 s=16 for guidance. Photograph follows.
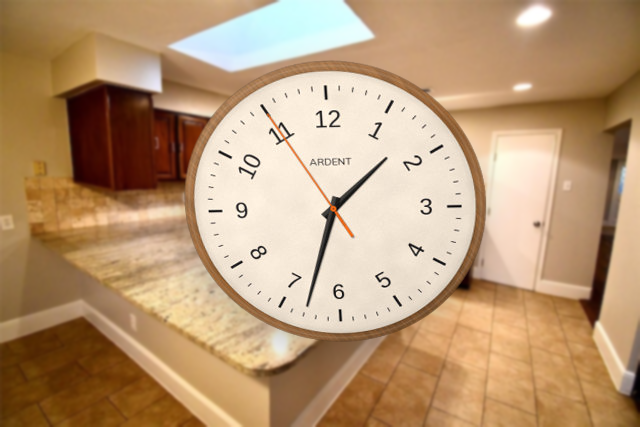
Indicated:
h=1 m=32 s=55
